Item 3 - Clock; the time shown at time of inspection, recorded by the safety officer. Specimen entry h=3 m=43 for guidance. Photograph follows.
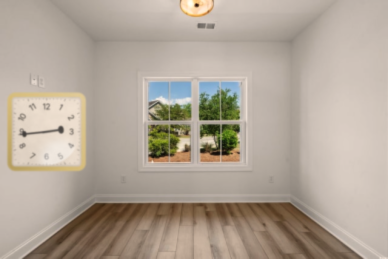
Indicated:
h=2 m=44
